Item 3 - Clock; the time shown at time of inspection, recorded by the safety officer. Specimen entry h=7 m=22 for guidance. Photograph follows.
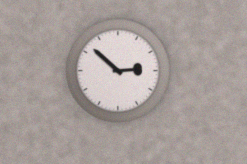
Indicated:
h=2 m=52
